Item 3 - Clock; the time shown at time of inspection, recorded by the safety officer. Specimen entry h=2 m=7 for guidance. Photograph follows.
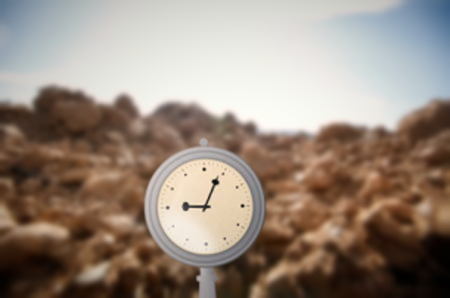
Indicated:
h=9 m=4
